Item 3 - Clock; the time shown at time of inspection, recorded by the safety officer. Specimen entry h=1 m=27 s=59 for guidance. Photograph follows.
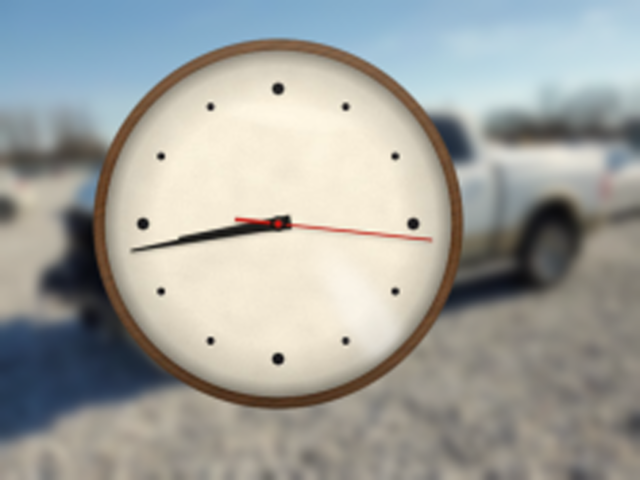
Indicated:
h=8 m=43 s=16
